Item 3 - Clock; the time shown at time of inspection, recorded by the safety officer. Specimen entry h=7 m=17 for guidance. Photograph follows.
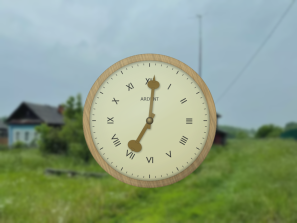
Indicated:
h=7 m=1
